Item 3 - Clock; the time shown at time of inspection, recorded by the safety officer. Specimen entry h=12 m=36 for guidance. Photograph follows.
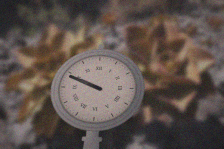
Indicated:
h=9 m=49
